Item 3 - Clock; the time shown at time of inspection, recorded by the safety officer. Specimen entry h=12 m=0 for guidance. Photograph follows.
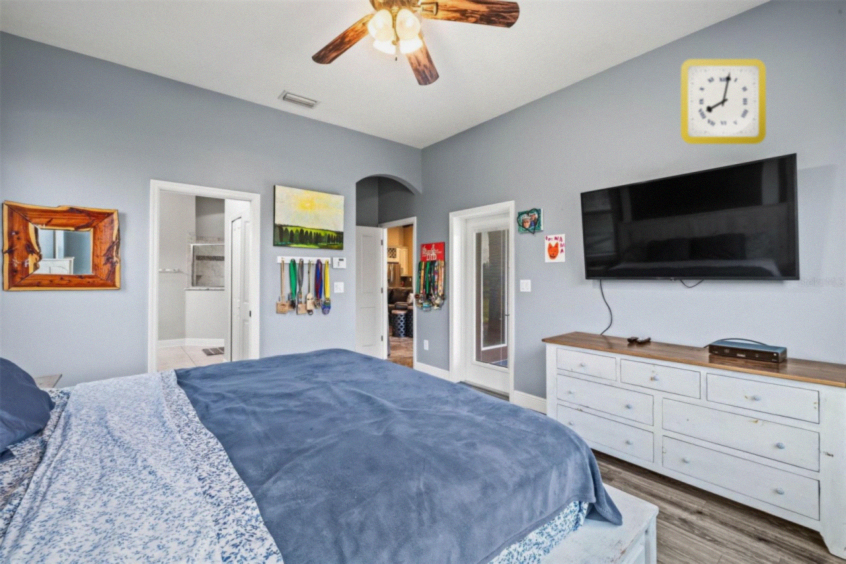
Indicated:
h=8 m=2
